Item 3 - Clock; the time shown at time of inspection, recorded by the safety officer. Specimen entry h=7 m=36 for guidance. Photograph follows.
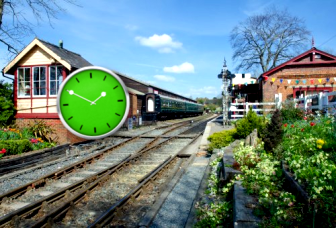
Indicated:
h=1 m=50
